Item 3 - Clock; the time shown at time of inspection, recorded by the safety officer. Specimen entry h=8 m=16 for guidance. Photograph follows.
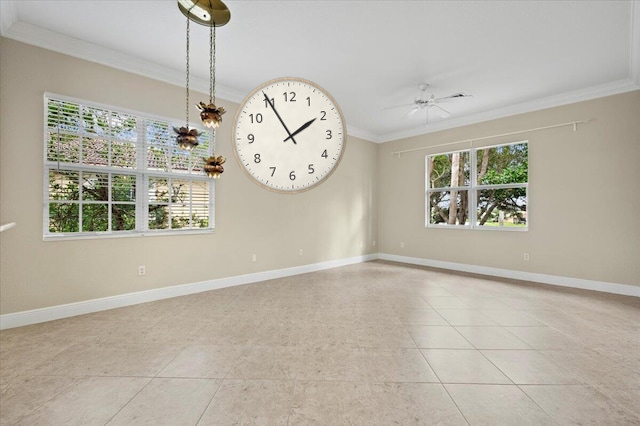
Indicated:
h=1 m=55
